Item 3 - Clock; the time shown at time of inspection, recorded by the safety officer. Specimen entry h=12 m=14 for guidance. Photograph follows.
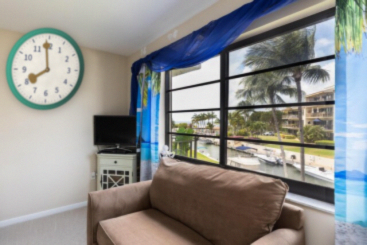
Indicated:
h=7 m=59
